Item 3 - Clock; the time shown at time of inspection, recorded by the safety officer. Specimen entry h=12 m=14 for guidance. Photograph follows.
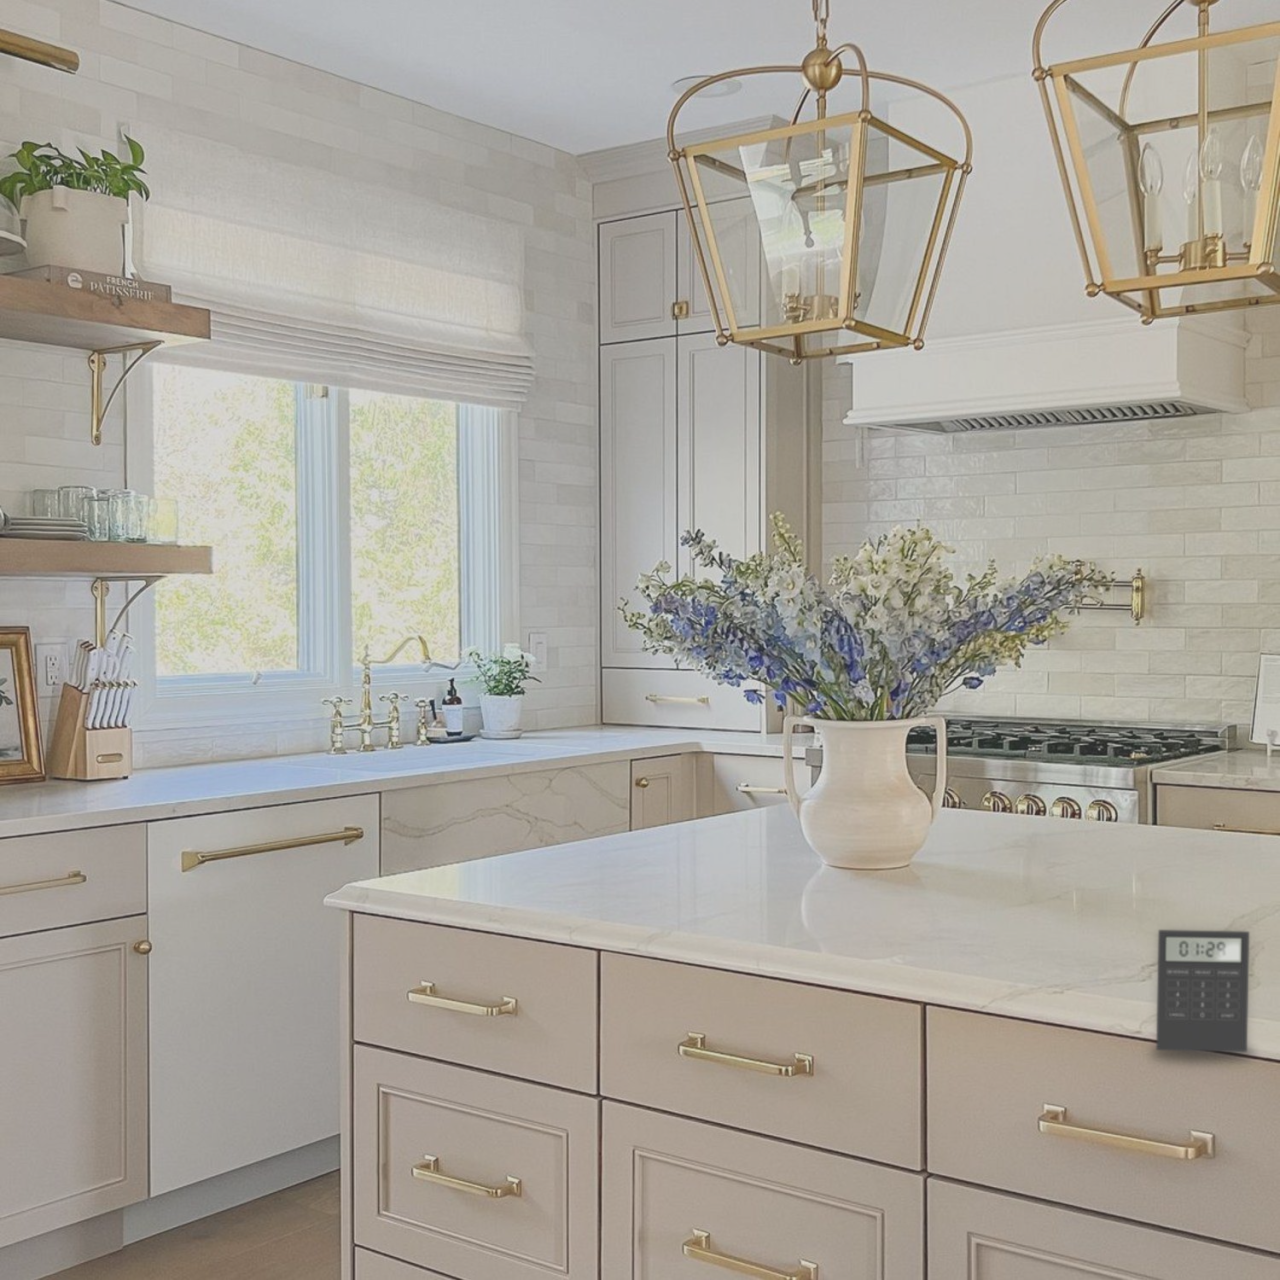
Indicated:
h=1 m=29
